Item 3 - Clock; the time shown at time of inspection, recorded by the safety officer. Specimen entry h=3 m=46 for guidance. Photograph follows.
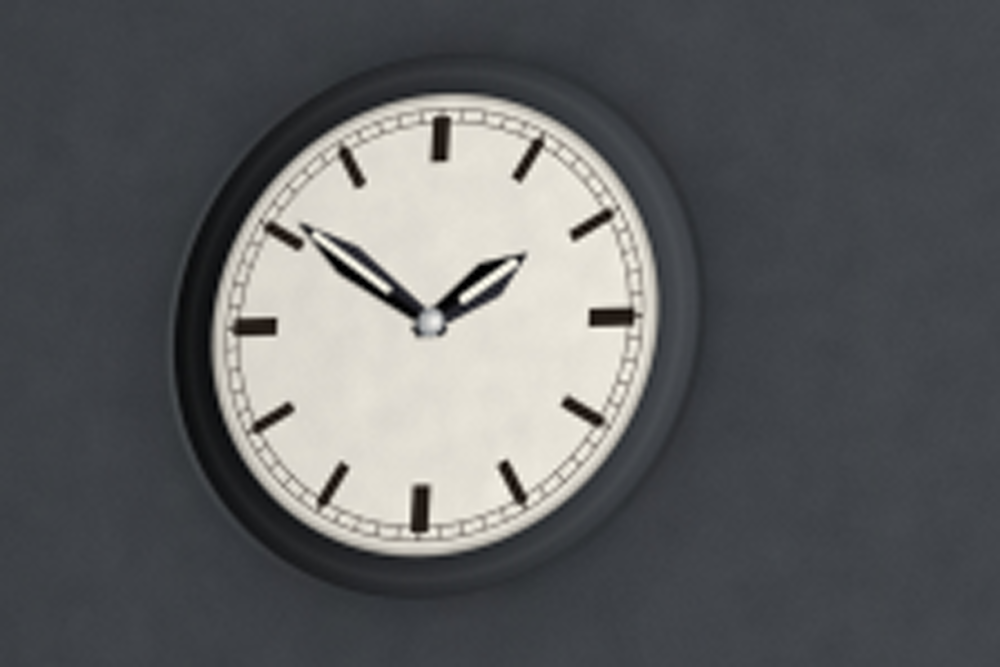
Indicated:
h=1 m=51
